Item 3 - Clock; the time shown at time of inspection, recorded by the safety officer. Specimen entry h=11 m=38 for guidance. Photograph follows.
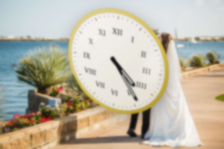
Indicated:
h=4 m=24
